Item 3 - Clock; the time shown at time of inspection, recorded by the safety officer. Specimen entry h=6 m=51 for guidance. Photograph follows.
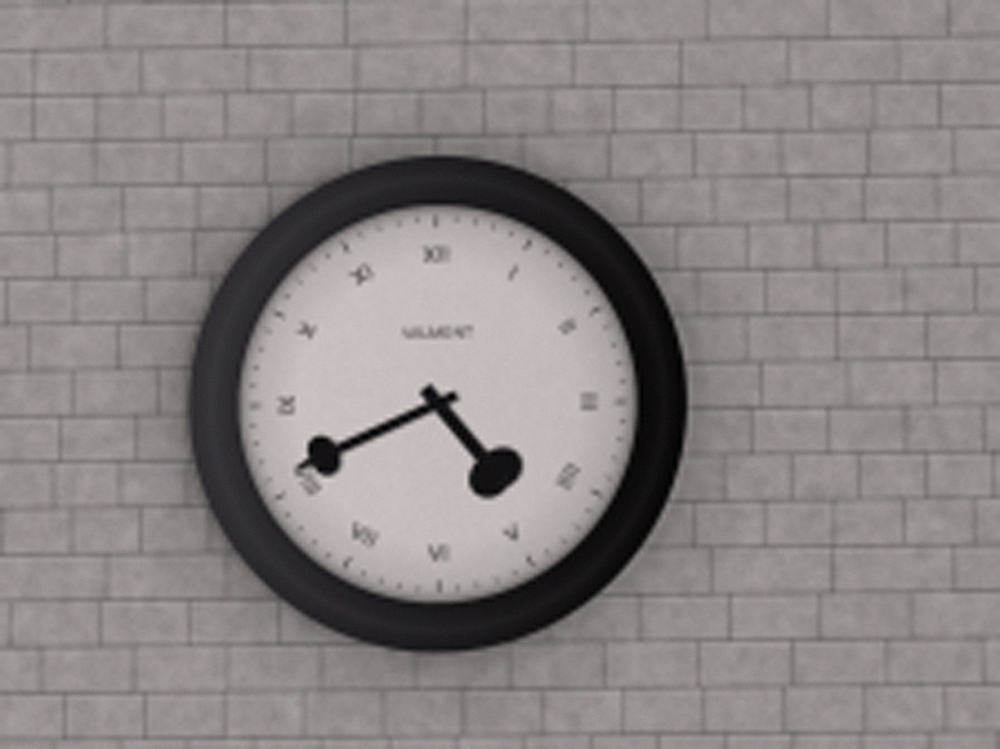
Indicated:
h=4 m=41
